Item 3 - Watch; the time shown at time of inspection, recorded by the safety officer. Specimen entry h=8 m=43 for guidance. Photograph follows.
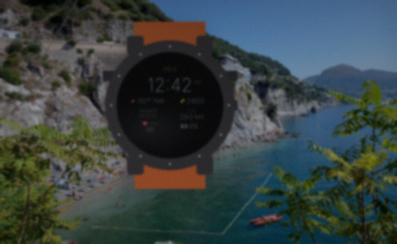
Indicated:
h=12 m=42
